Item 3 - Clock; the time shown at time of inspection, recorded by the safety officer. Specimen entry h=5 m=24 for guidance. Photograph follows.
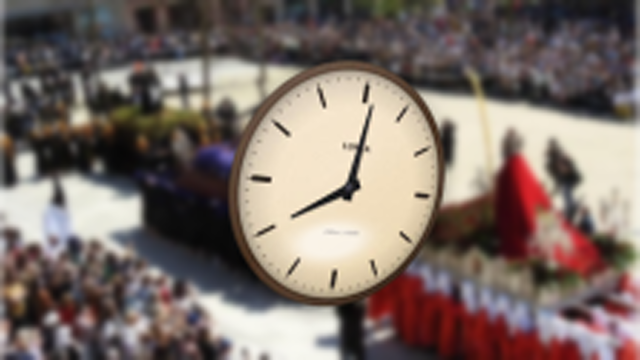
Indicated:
h=8 m=1
